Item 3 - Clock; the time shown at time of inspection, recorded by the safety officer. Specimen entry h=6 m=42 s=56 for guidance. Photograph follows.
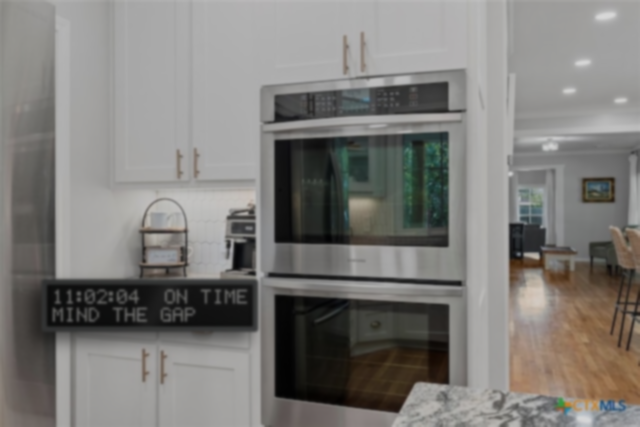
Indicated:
h=11 m=2 s=4
